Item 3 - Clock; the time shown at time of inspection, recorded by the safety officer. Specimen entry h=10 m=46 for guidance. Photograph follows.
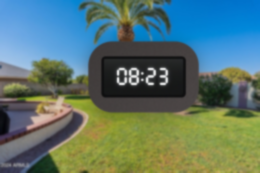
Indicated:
h=8 m=23
